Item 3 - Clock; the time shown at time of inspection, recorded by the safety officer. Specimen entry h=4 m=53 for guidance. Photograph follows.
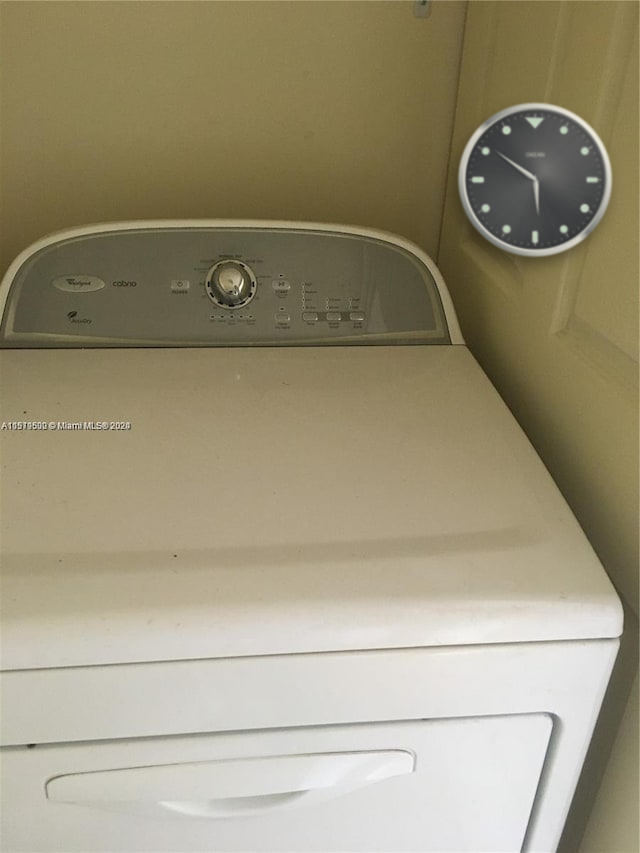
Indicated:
h=5 m=51
